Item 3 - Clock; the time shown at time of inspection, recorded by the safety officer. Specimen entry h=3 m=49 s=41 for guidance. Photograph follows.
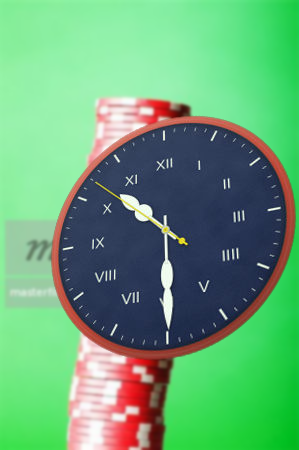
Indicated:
h=10 m=29 s=52
